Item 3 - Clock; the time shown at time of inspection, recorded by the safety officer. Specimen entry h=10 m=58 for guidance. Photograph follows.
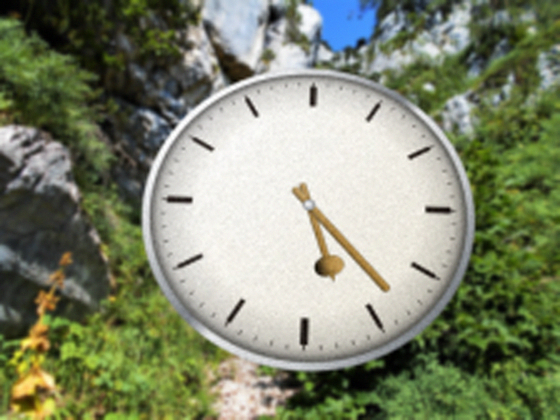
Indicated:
h=5 m=23
